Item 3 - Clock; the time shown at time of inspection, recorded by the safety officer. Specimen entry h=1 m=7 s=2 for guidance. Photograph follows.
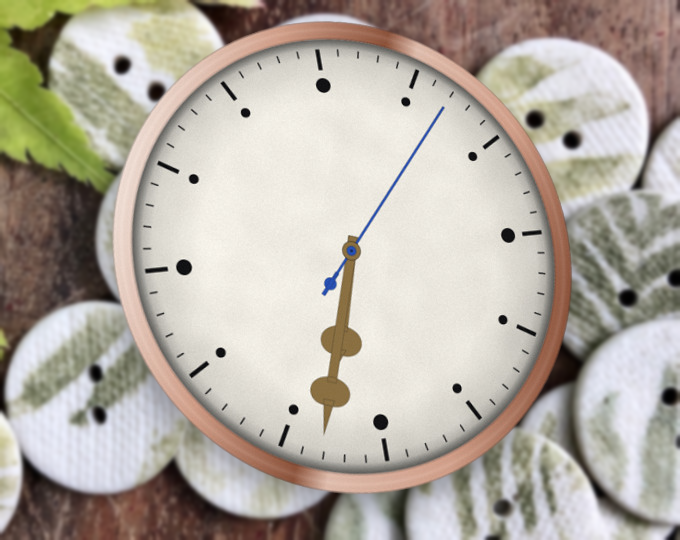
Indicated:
h=6 m=33 s=7
